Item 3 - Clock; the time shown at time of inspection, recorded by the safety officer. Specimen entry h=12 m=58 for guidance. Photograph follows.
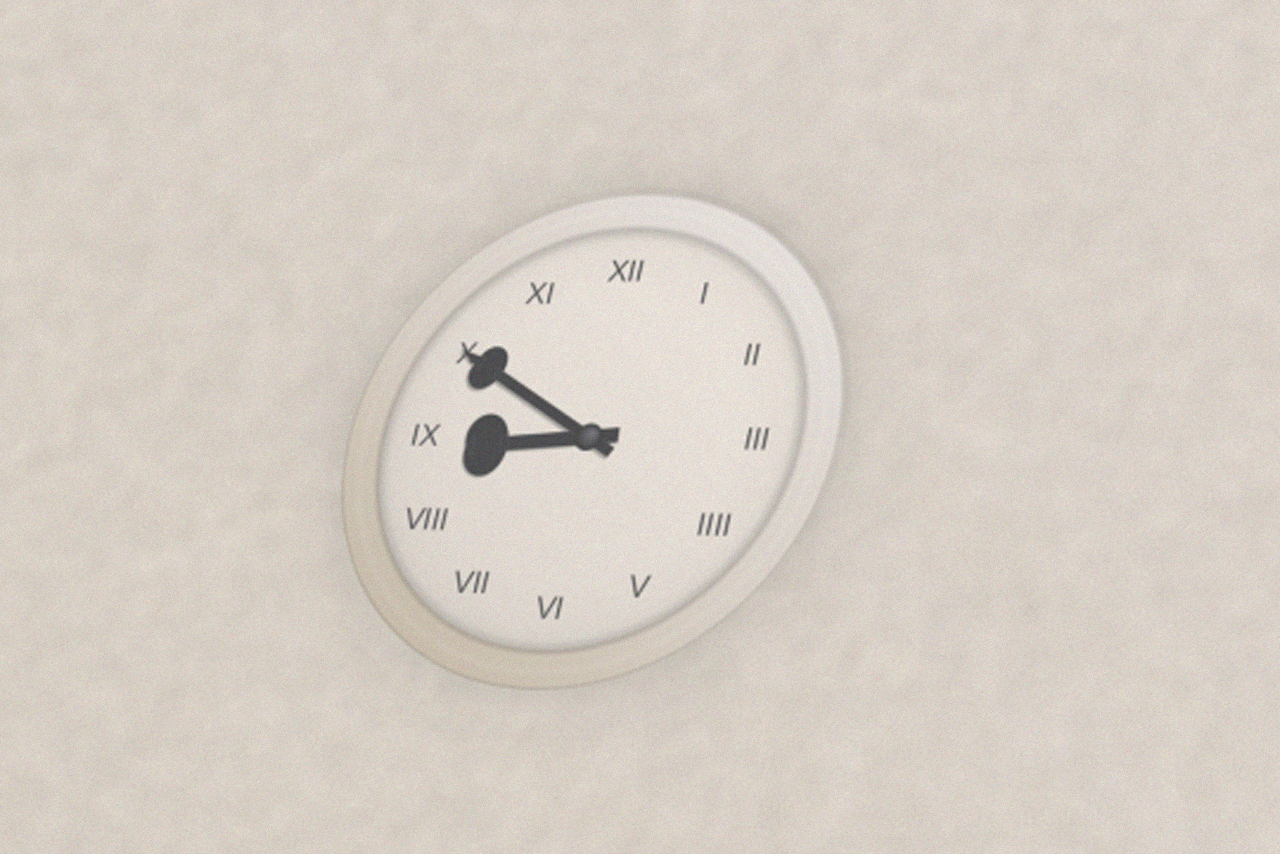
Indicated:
h=8 m=50
